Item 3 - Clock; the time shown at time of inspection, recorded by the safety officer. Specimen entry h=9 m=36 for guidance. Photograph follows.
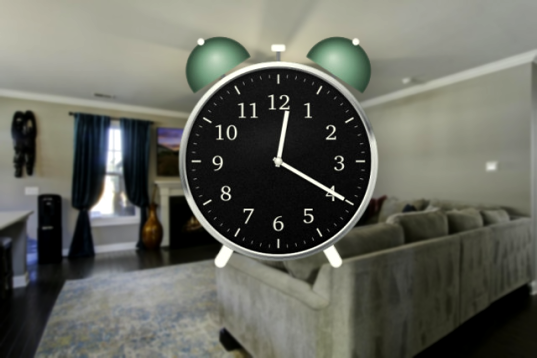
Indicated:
h=12 m=20
